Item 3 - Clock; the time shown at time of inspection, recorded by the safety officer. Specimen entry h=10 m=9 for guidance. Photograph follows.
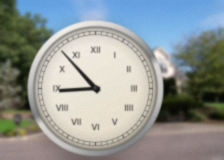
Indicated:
h=8 m=53
